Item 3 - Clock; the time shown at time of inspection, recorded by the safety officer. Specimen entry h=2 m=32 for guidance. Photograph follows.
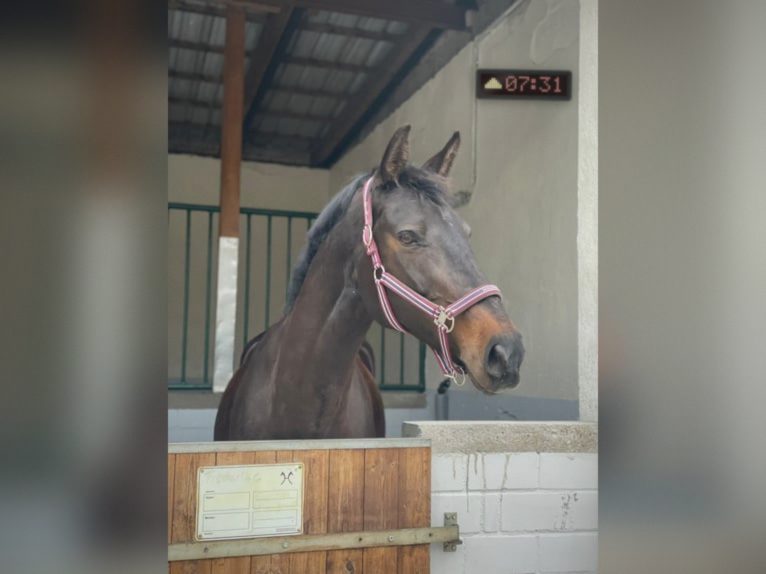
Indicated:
h=7 m=31
